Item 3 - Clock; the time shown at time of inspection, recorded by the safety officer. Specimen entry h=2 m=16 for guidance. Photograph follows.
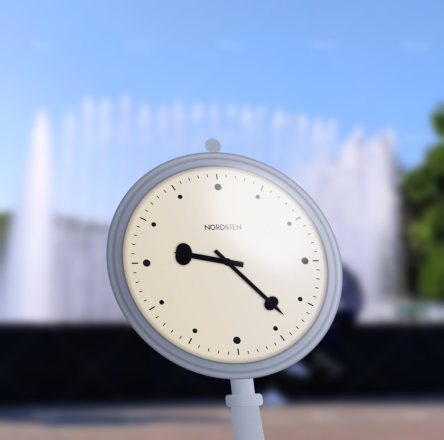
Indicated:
h=9 m=23
